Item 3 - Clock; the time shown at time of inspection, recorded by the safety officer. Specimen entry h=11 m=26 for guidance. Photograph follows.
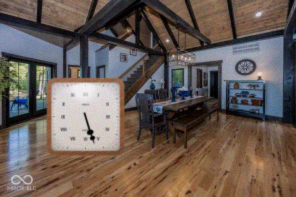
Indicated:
h=5 m=27
